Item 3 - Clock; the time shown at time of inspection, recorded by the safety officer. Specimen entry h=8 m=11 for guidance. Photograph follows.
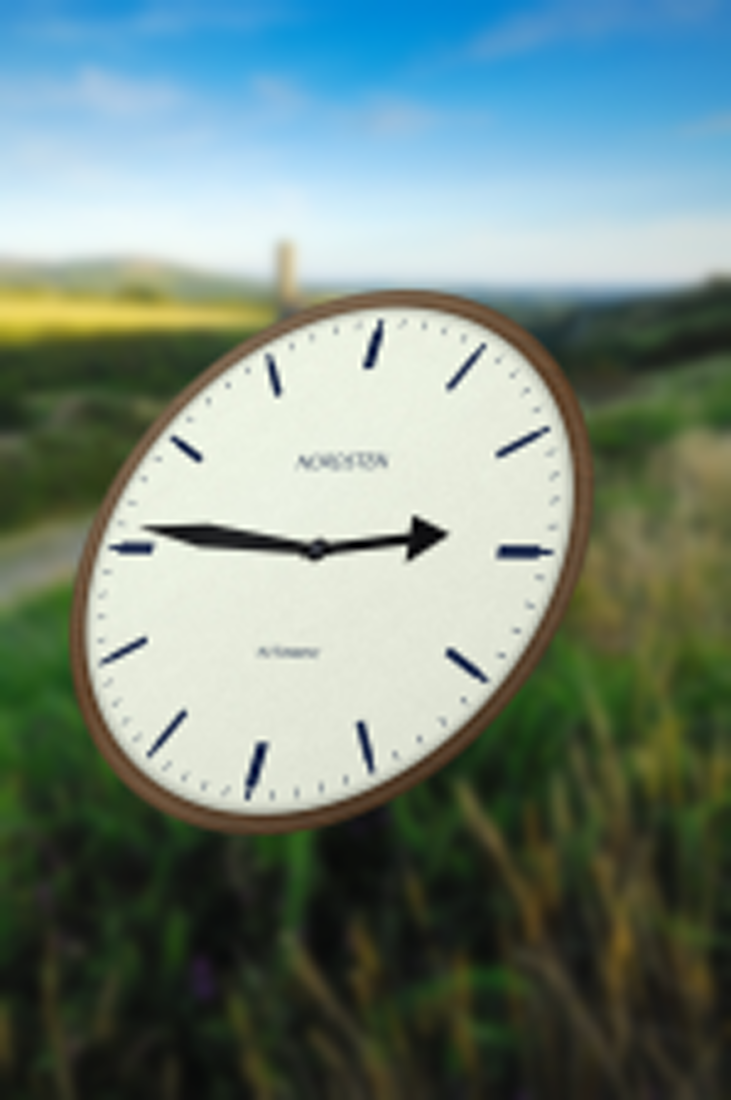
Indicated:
h=2 m=46
